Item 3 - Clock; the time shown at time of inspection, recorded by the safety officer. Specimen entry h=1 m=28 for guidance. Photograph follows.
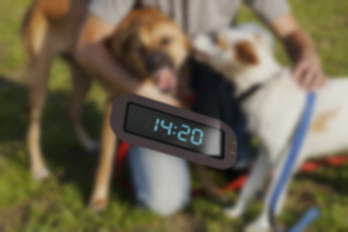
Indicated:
h=14 m=20
